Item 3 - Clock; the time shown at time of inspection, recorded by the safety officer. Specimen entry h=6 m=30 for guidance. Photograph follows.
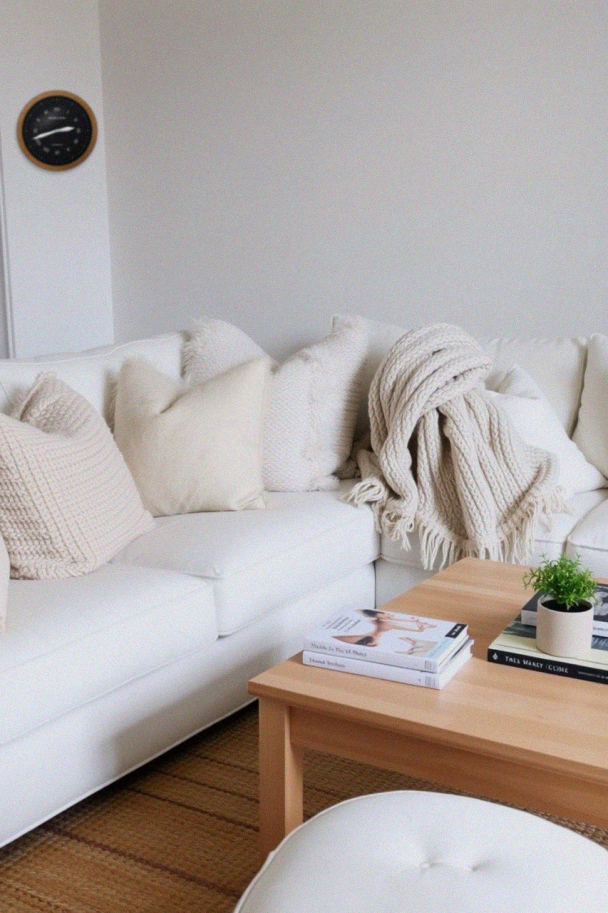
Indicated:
h=2 m=42
